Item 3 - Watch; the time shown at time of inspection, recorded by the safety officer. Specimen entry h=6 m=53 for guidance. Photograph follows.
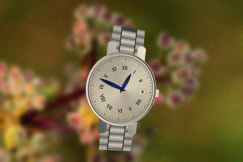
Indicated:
h=12 m=48
